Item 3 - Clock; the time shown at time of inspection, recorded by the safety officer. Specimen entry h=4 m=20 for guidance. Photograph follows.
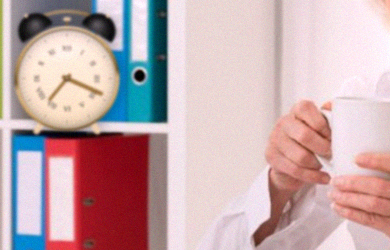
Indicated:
h=7 m=19
